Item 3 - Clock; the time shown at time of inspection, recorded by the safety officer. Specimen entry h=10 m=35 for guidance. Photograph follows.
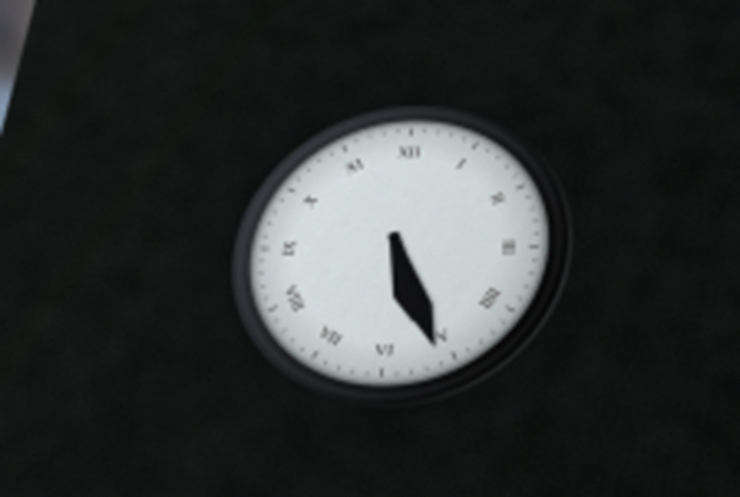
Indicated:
h=5 m=26
